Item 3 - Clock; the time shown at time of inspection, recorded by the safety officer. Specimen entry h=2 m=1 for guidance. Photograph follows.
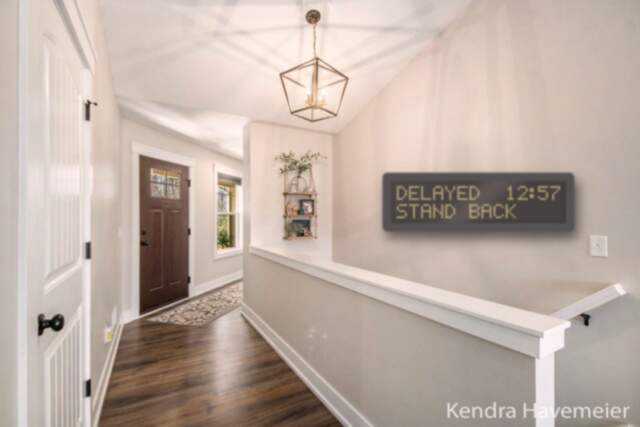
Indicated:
h=12 m=57
